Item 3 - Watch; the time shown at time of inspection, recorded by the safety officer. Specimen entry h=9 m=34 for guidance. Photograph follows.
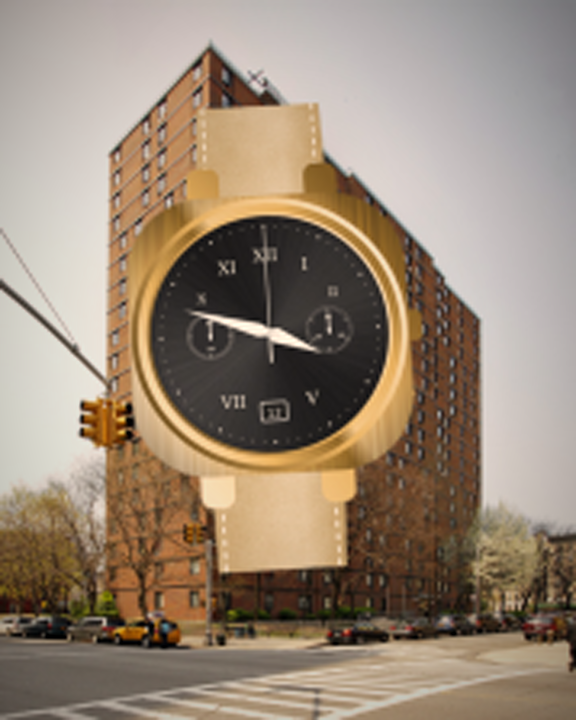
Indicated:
h=3 m=48
